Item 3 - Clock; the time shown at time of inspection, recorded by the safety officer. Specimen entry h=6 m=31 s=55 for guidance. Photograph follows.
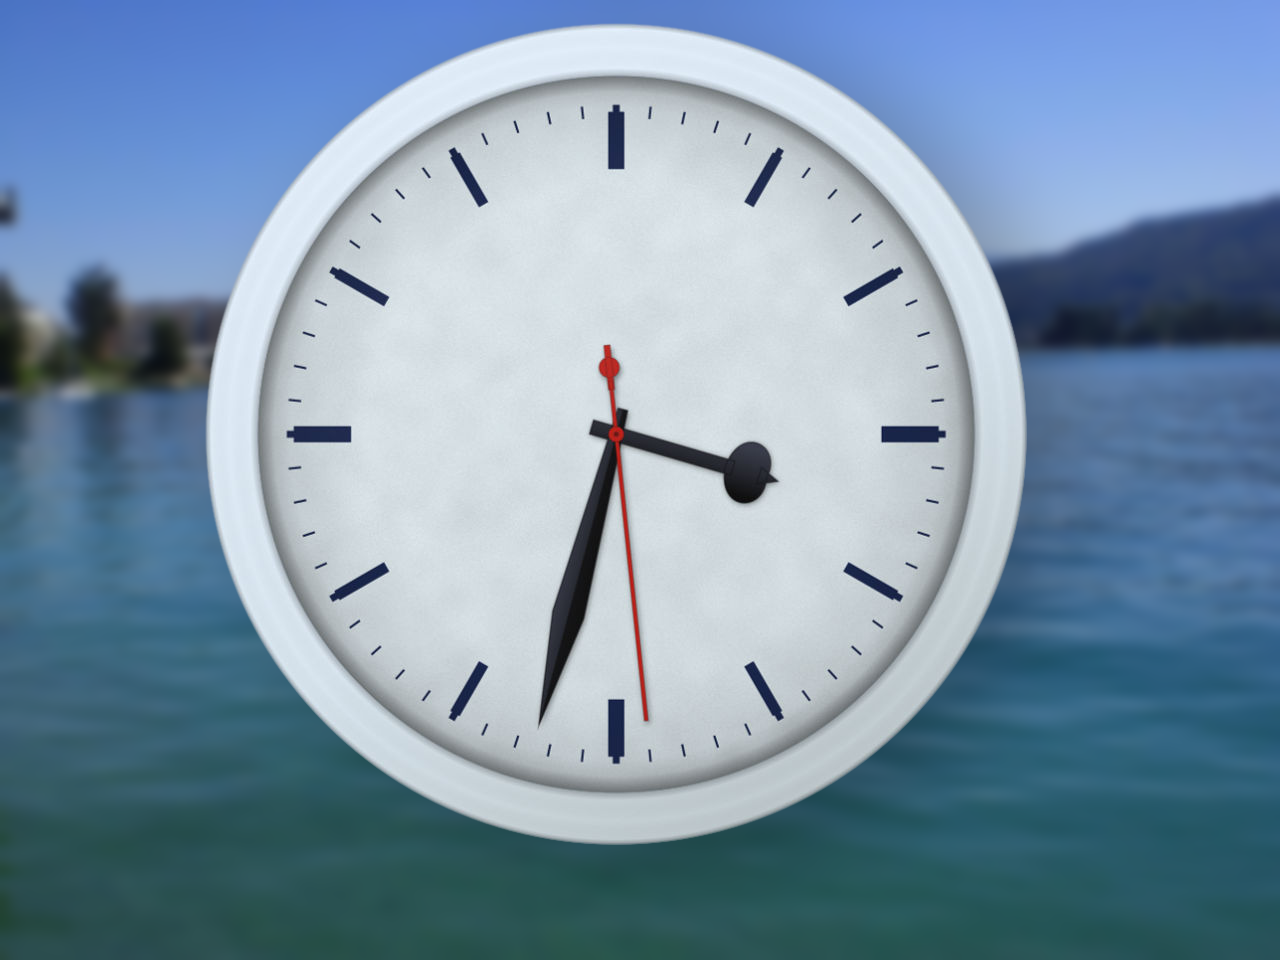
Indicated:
h=3 m=32 s=29
